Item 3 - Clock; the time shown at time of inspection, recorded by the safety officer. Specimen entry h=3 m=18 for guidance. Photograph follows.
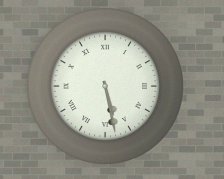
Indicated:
h=5 m=28
